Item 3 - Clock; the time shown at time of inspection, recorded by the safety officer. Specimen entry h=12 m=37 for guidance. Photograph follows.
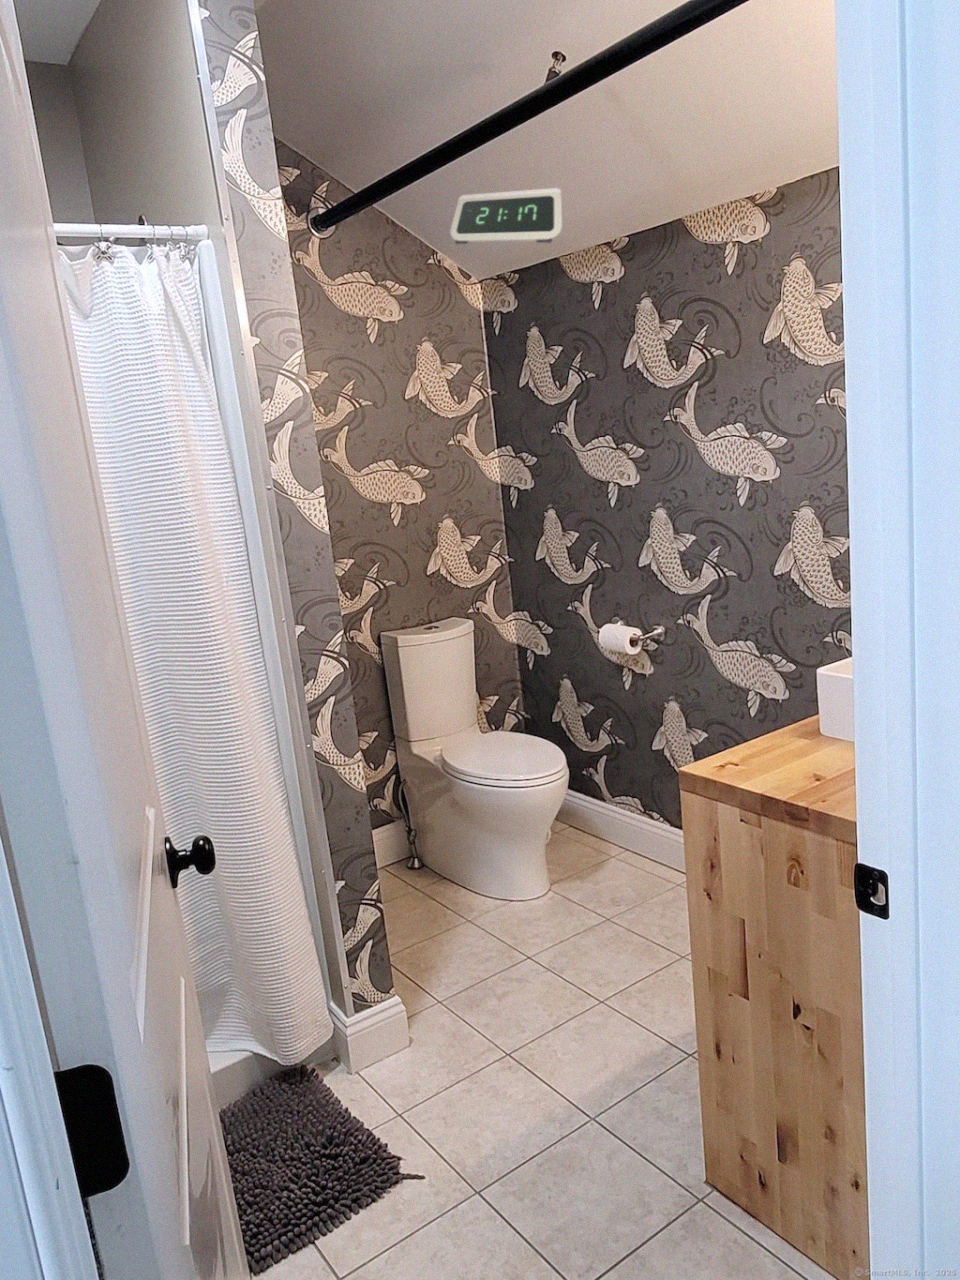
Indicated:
h=21 m=17
